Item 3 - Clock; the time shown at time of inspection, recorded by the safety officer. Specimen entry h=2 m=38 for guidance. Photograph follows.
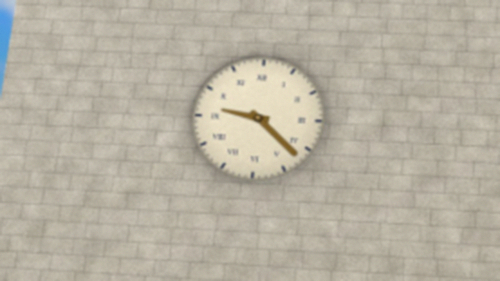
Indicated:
h=9 m=22
